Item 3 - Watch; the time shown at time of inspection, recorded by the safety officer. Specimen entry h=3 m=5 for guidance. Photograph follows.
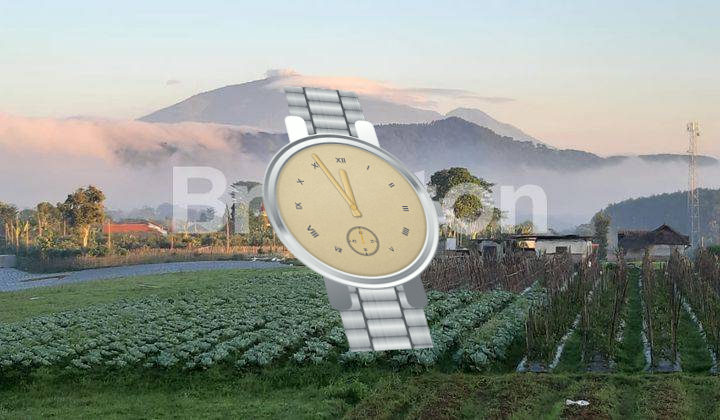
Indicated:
h=11 m=56
